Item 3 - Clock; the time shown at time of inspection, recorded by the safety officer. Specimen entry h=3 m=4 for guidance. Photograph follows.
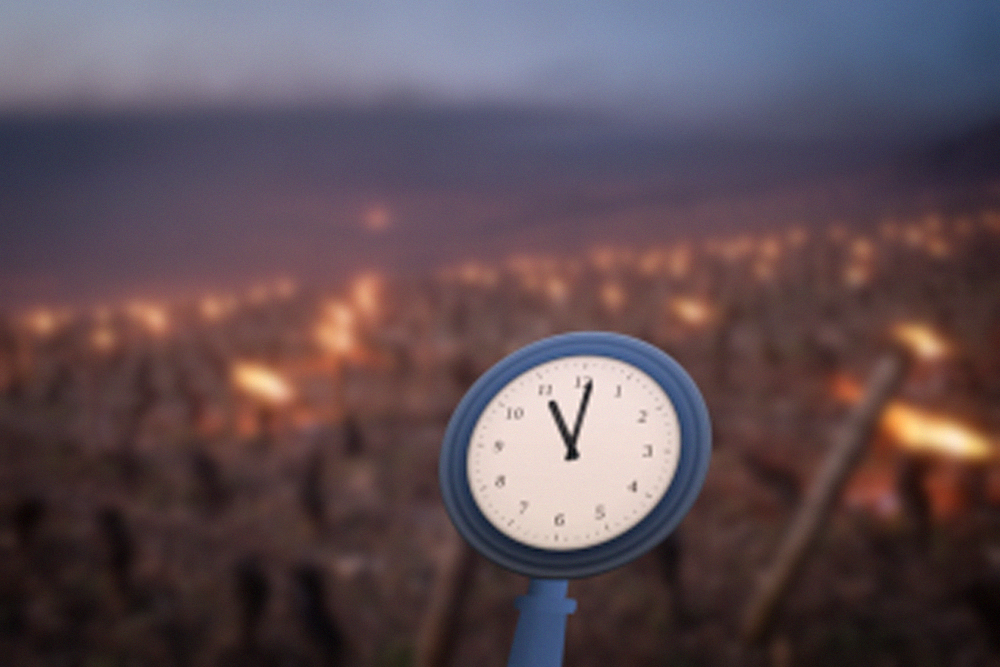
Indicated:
h=11 m=1
